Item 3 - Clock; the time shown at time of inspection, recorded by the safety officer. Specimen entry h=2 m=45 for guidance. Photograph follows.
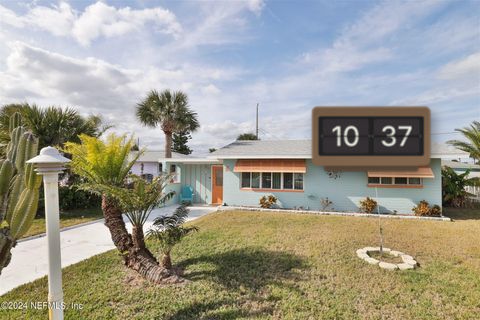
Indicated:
h=10 m=37
